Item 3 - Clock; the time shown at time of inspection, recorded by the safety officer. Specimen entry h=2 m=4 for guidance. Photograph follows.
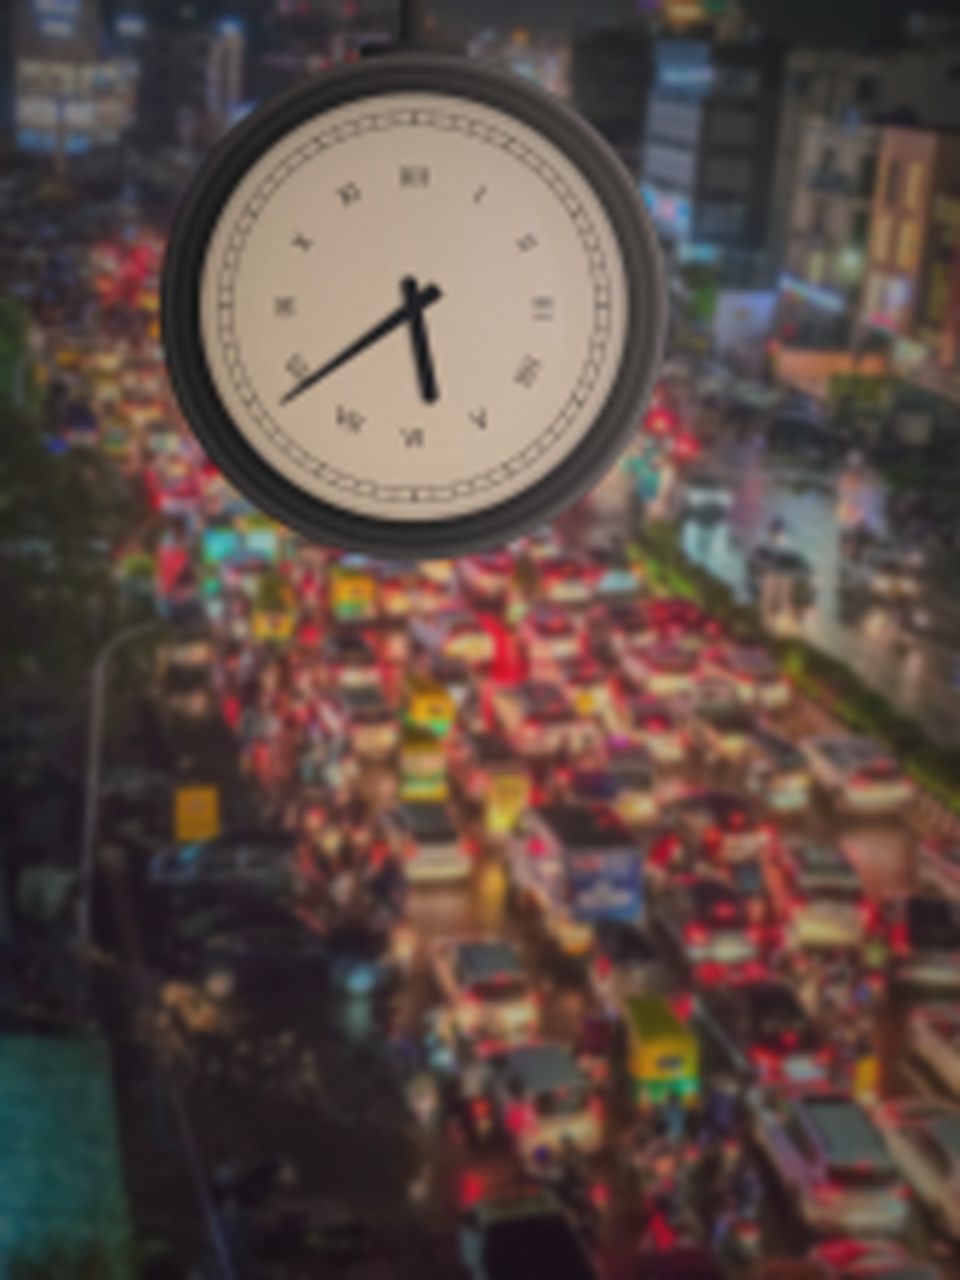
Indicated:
h=5 m=39
